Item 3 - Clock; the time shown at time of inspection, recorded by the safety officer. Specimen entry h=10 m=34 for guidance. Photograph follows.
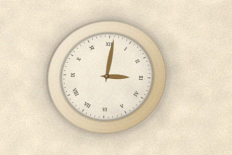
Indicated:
h=3 m=1
